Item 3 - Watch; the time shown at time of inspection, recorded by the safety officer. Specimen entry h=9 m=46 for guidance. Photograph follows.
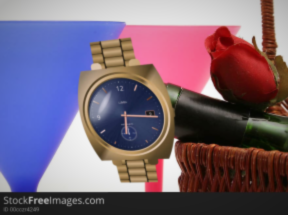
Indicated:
h=6 m=16
